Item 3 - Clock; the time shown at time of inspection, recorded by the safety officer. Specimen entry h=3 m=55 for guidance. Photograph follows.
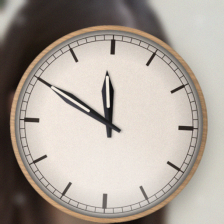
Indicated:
h=11 m=50
